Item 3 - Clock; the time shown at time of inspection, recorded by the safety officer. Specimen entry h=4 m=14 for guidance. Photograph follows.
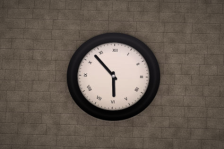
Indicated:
h=5 m=53
